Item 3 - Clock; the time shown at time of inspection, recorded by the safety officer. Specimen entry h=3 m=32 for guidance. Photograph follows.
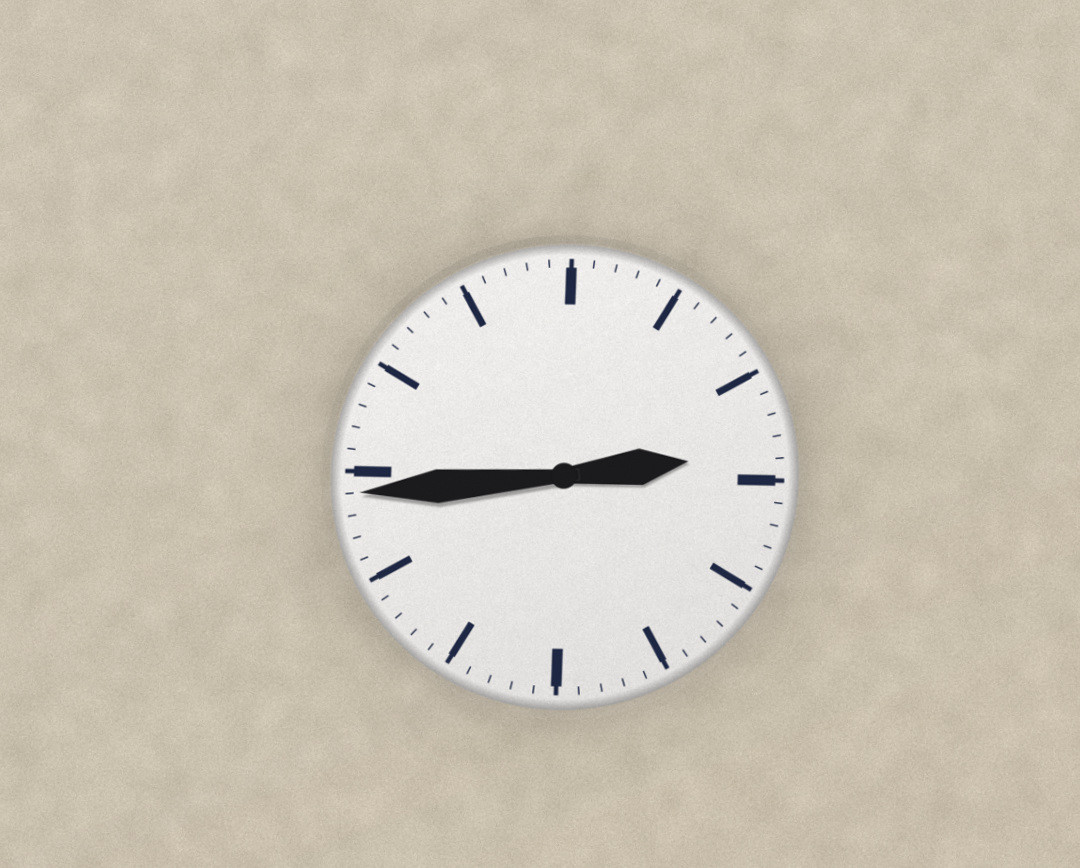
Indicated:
h=2 m=44
